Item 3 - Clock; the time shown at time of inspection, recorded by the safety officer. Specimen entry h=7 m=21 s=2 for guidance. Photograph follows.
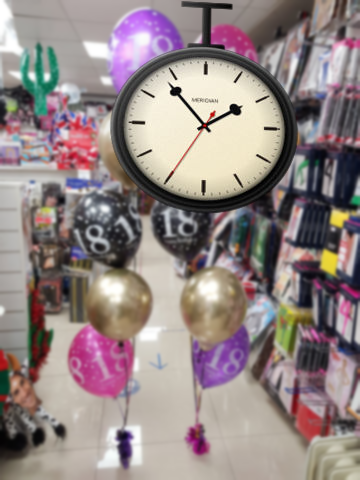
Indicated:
h=1 m=53 s=35
